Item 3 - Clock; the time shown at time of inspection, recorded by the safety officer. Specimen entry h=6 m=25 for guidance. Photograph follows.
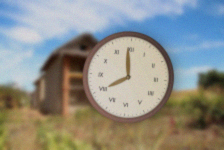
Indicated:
h=7 m=59
